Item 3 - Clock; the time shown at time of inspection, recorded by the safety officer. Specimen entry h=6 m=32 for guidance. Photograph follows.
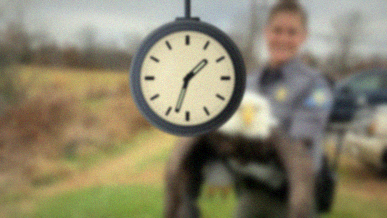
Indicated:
h=1 m=33
